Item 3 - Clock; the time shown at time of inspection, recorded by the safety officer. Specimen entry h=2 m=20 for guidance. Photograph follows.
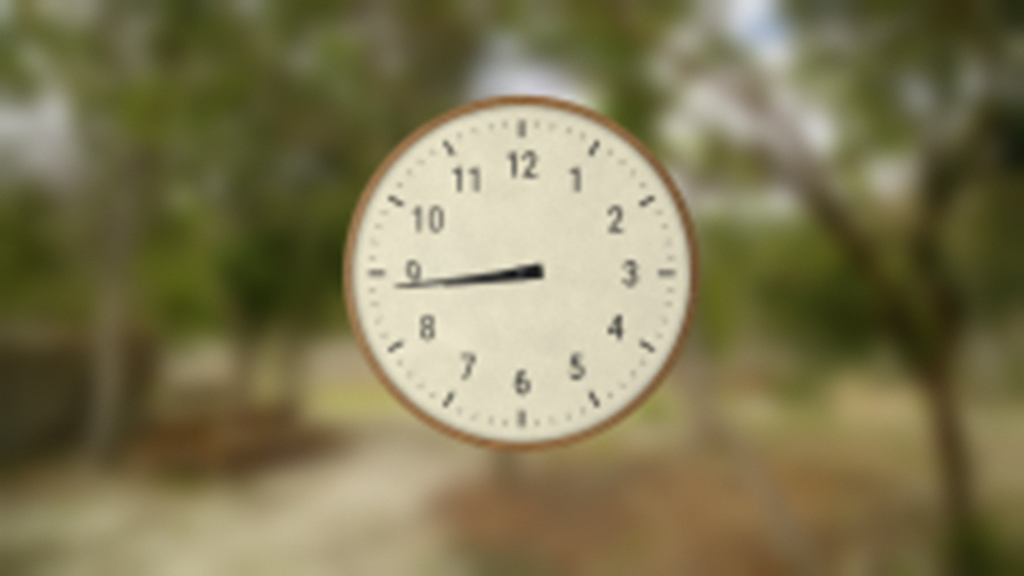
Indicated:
h=8 m=44
